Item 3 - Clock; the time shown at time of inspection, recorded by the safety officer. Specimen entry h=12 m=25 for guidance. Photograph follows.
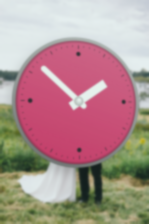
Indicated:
h=1 m=52
